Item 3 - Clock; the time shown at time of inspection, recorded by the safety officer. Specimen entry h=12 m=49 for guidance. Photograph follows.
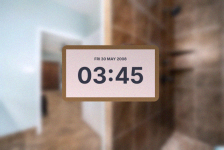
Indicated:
h=3 m=45
